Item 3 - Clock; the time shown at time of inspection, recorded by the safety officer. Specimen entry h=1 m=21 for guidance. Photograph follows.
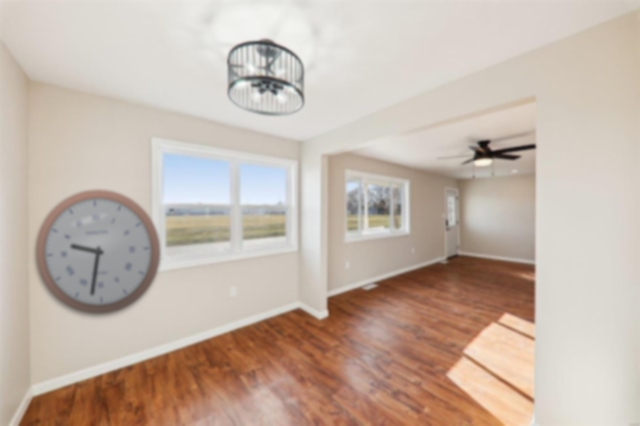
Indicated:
h=9 m=32
